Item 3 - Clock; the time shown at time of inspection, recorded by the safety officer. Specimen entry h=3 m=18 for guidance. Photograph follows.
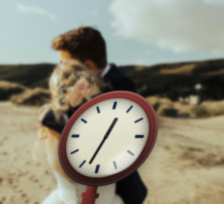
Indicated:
h=12 m=33
